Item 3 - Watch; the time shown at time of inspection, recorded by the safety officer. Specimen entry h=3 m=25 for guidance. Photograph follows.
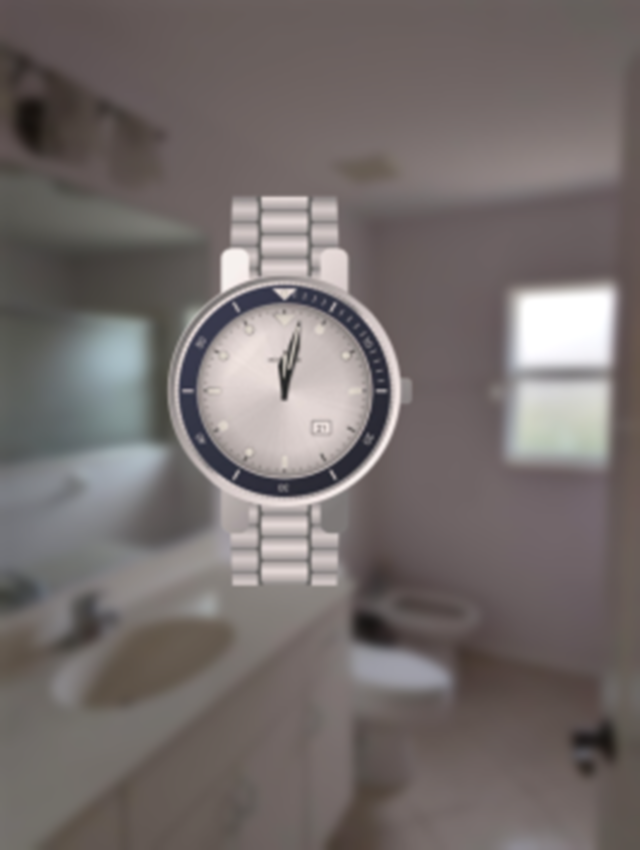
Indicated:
h=12 m=2
